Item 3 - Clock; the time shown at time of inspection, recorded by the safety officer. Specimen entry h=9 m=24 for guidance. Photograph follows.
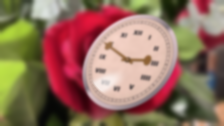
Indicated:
h=2 m=49
